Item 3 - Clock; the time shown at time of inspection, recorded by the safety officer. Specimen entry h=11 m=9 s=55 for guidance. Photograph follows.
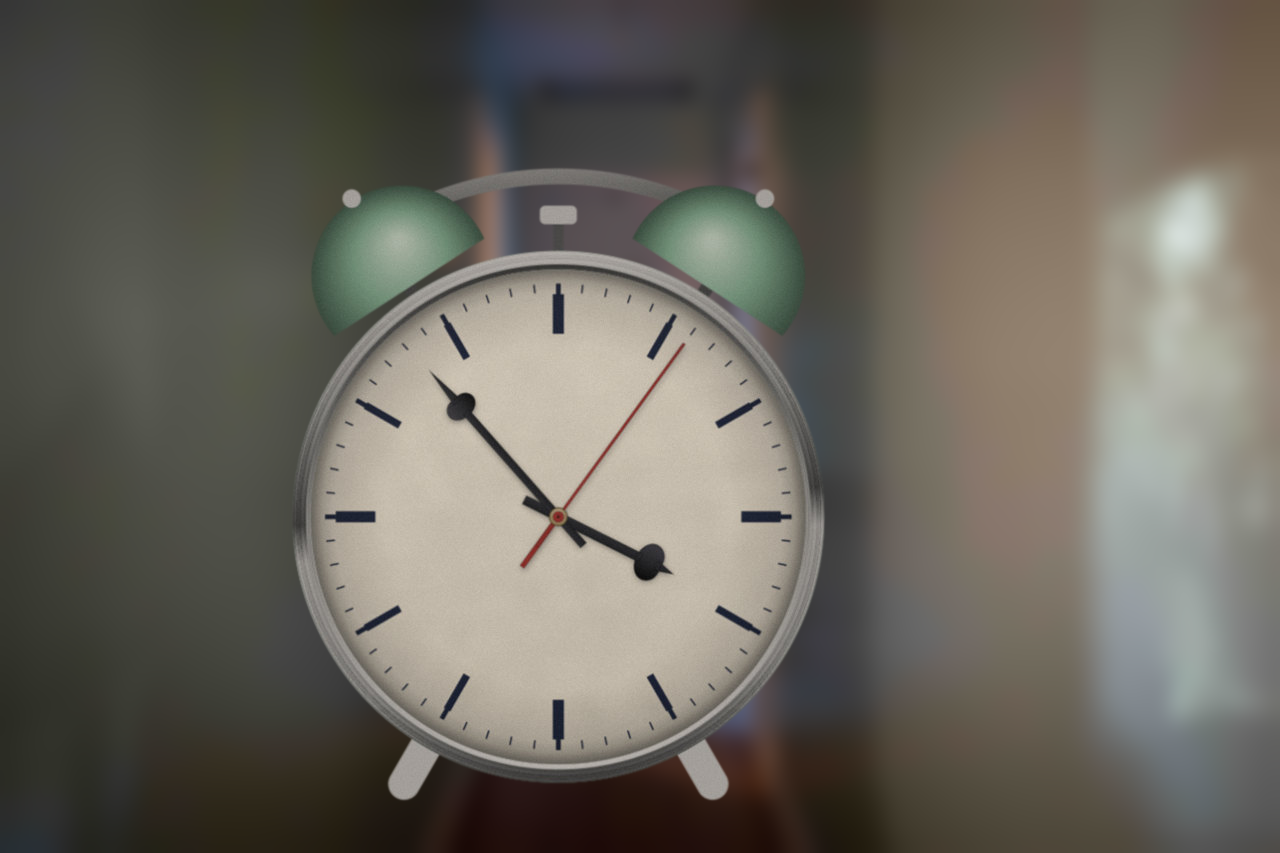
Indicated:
h=3 m=53 s=6
